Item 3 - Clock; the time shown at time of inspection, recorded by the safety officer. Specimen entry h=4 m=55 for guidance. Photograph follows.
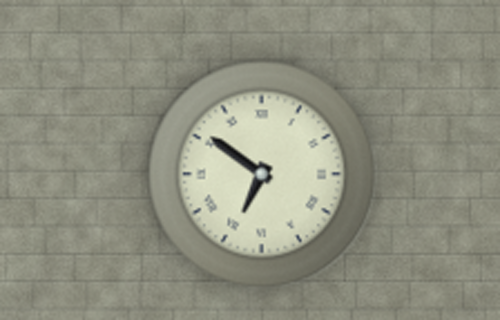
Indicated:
h=6 m=51
